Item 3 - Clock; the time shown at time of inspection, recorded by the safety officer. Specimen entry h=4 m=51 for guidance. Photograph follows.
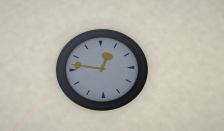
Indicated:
h=12 m=47
